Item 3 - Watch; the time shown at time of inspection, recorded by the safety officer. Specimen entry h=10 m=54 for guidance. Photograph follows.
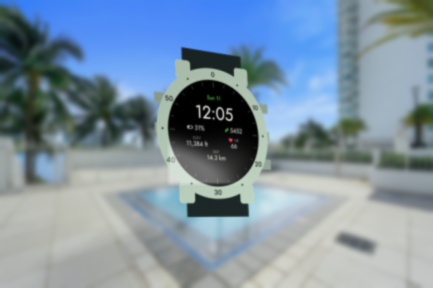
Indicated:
h=12 m=5
